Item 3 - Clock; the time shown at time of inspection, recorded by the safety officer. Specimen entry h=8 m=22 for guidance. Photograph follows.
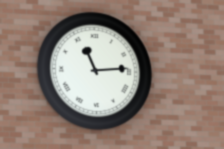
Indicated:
h=11 m=14
